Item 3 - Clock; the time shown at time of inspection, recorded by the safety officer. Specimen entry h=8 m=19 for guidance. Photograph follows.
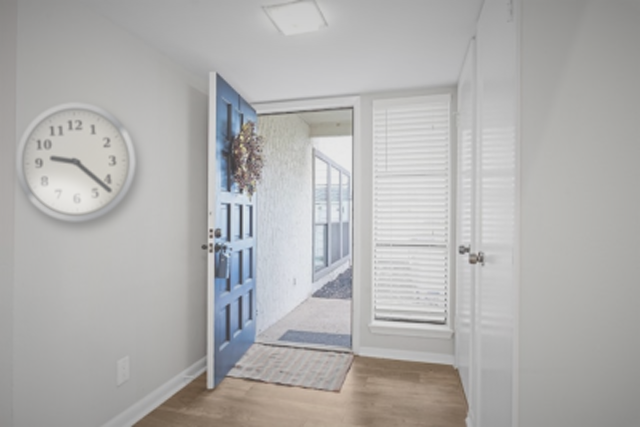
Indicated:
h=9 m=22
